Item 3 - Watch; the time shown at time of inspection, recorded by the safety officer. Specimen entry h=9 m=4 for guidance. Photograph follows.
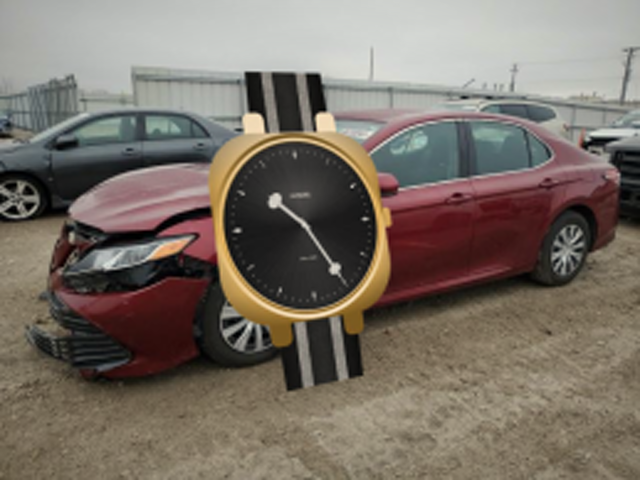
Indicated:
h=10 m=25
